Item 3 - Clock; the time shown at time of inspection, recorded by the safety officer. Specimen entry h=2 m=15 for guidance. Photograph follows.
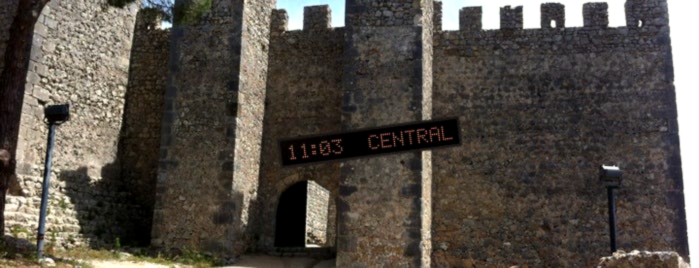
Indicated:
h=11 m=3
